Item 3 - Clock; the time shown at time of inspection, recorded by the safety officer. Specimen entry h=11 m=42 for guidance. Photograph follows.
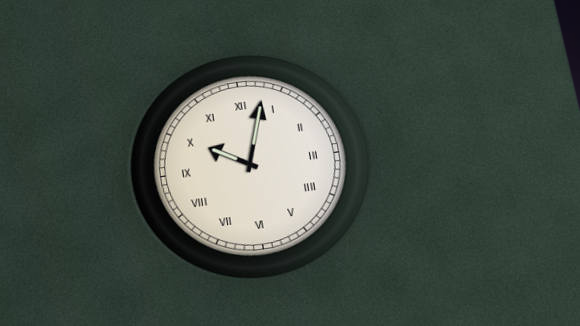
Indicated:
h=10 m=3
